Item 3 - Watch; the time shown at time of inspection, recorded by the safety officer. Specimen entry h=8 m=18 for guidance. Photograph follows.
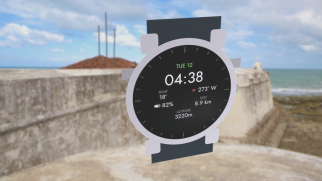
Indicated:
h=4 m=38
